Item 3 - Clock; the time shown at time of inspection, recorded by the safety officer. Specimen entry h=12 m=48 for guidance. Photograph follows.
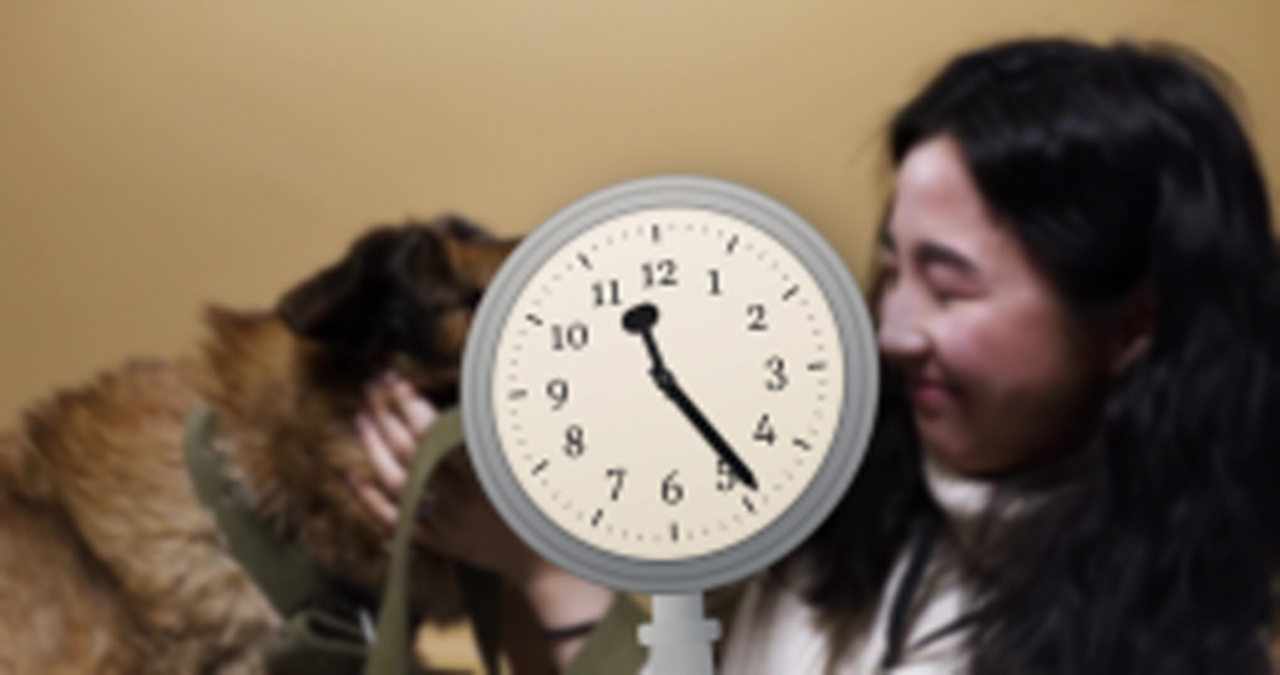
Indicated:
h=11 m=24
